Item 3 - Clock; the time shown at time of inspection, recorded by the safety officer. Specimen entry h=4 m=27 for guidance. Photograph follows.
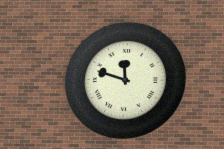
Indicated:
h=11 m=48
